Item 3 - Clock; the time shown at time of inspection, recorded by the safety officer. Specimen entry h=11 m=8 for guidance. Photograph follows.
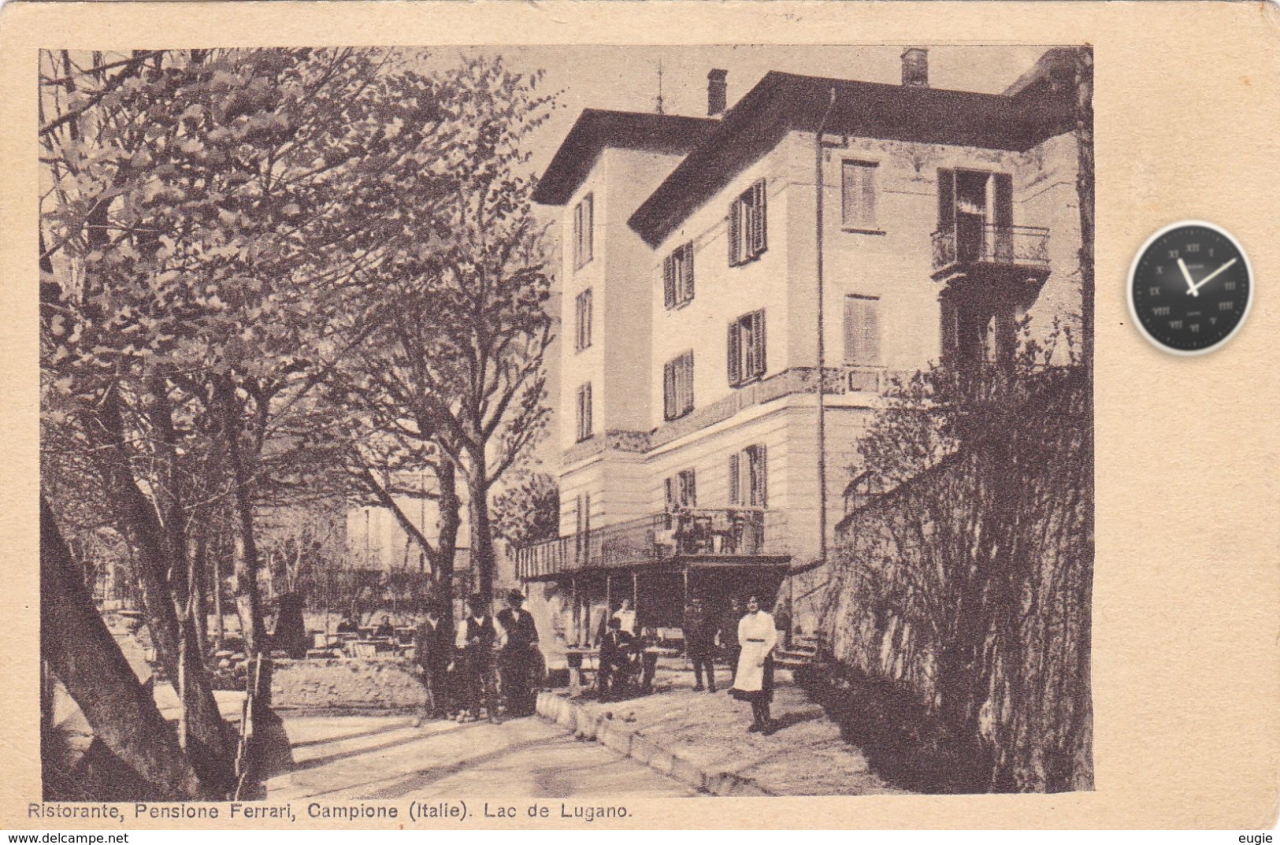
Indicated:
h=11 m=10
